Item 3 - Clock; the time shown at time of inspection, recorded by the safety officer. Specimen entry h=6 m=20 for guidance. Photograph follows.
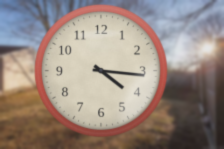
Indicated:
h=4 m=16
